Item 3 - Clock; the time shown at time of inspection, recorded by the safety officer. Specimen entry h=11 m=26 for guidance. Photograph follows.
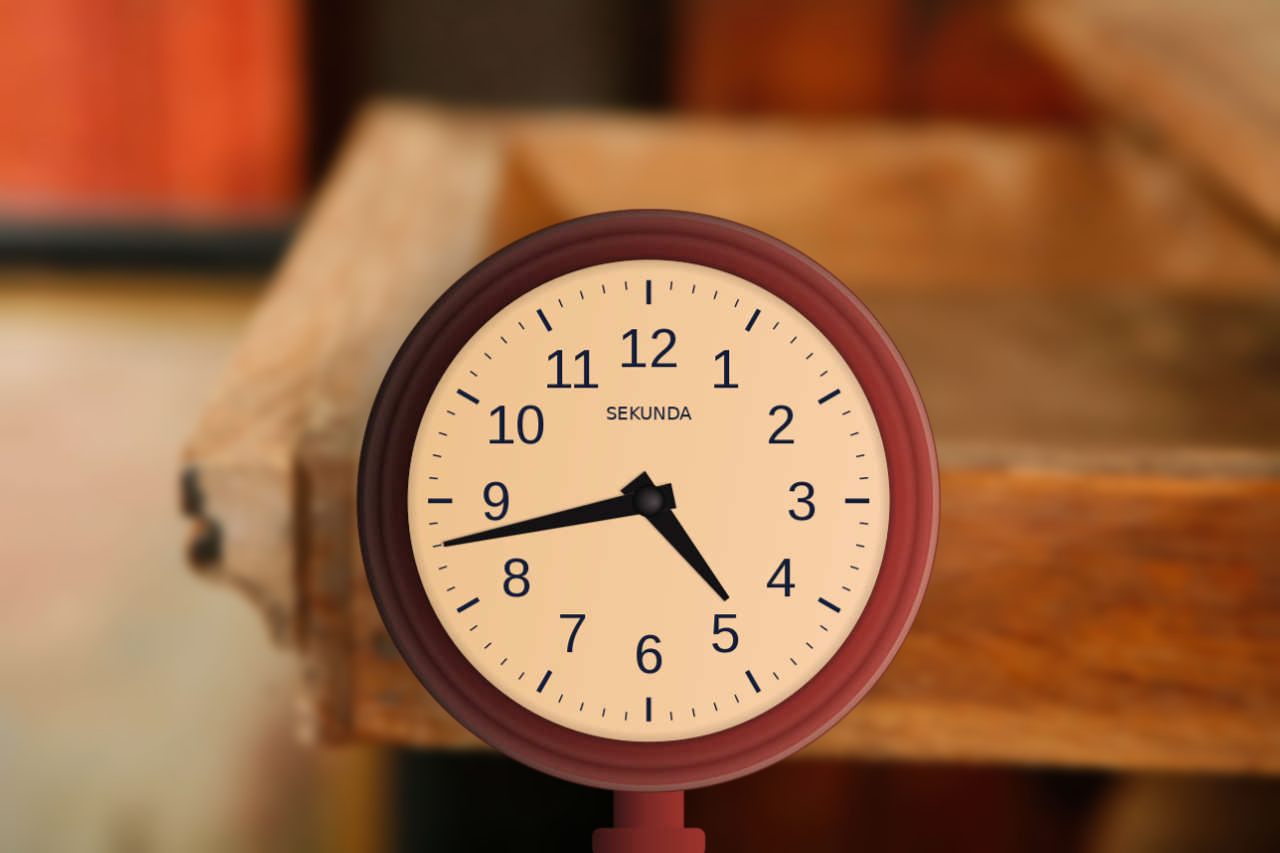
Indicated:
h=4 m=43
